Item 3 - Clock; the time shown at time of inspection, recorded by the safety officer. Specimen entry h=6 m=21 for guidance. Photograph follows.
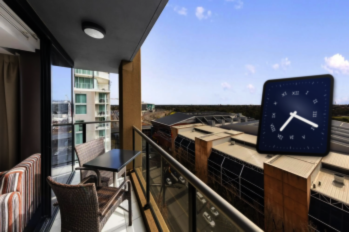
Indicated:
h=7 m=19
